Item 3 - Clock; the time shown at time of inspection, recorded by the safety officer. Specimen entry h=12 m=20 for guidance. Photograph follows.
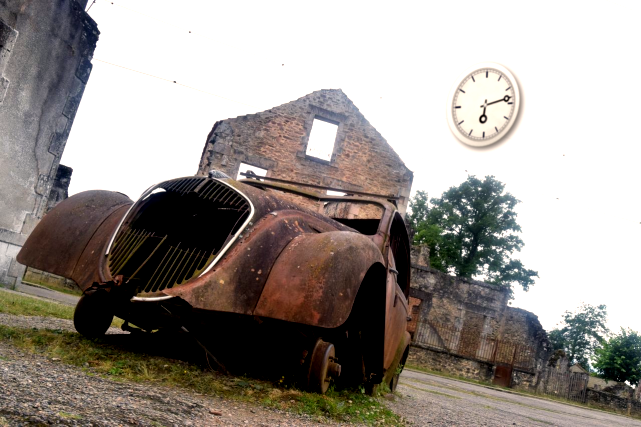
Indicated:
h=6 m=13
